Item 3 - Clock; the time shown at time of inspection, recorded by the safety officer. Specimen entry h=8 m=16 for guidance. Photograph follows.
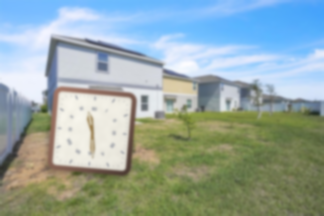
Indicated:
h=11 m=29
